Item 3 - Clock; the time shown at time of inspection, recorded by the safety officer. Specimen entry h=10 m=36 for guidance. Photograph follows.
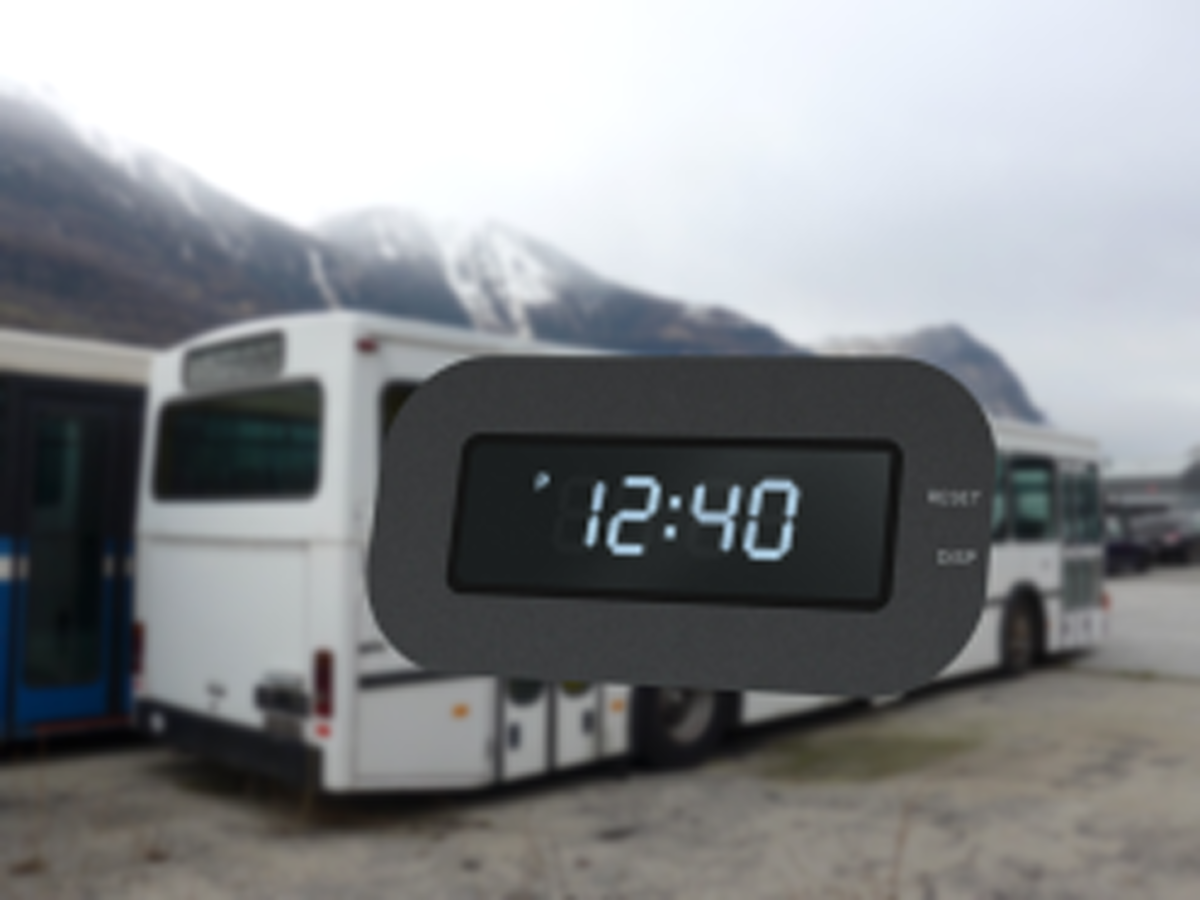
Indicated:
h=12 m=40
